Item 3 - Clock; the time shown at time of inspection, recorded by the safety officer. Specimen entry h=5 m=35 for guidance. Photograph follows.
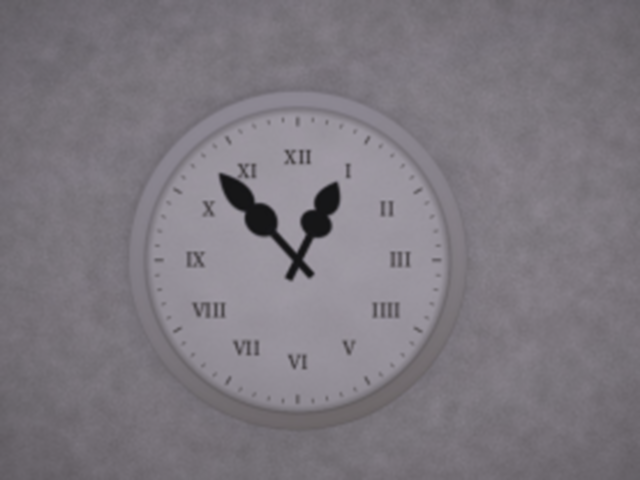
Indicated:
h=12 m=53
